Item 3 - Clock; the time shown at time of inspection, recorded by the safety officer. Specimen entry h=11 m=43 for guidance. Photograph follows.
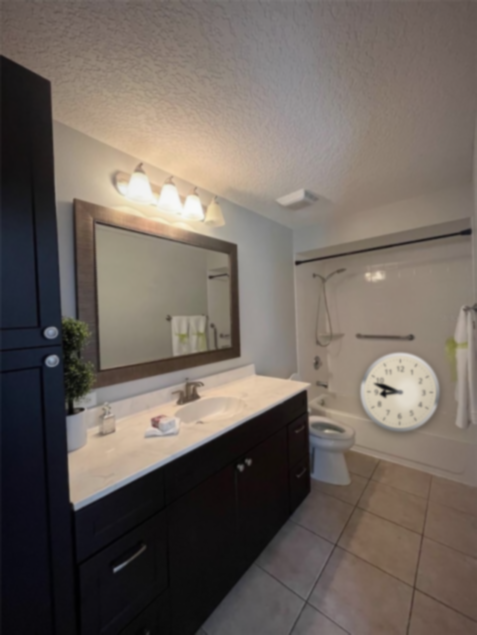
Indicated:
h=8 m=48
